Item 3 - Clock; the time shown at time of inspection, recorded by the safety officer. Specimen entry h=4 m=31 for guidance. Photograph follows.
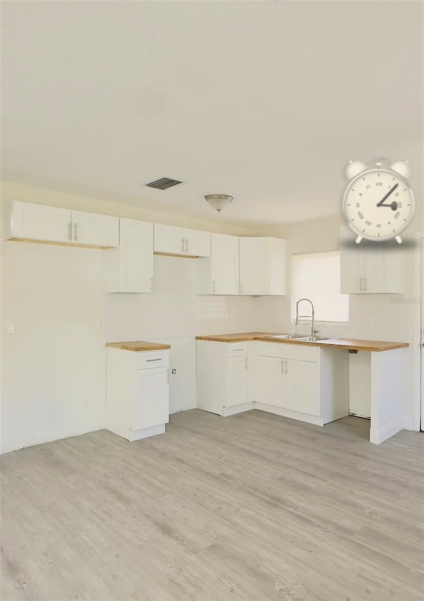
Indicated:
h=3 m=7
